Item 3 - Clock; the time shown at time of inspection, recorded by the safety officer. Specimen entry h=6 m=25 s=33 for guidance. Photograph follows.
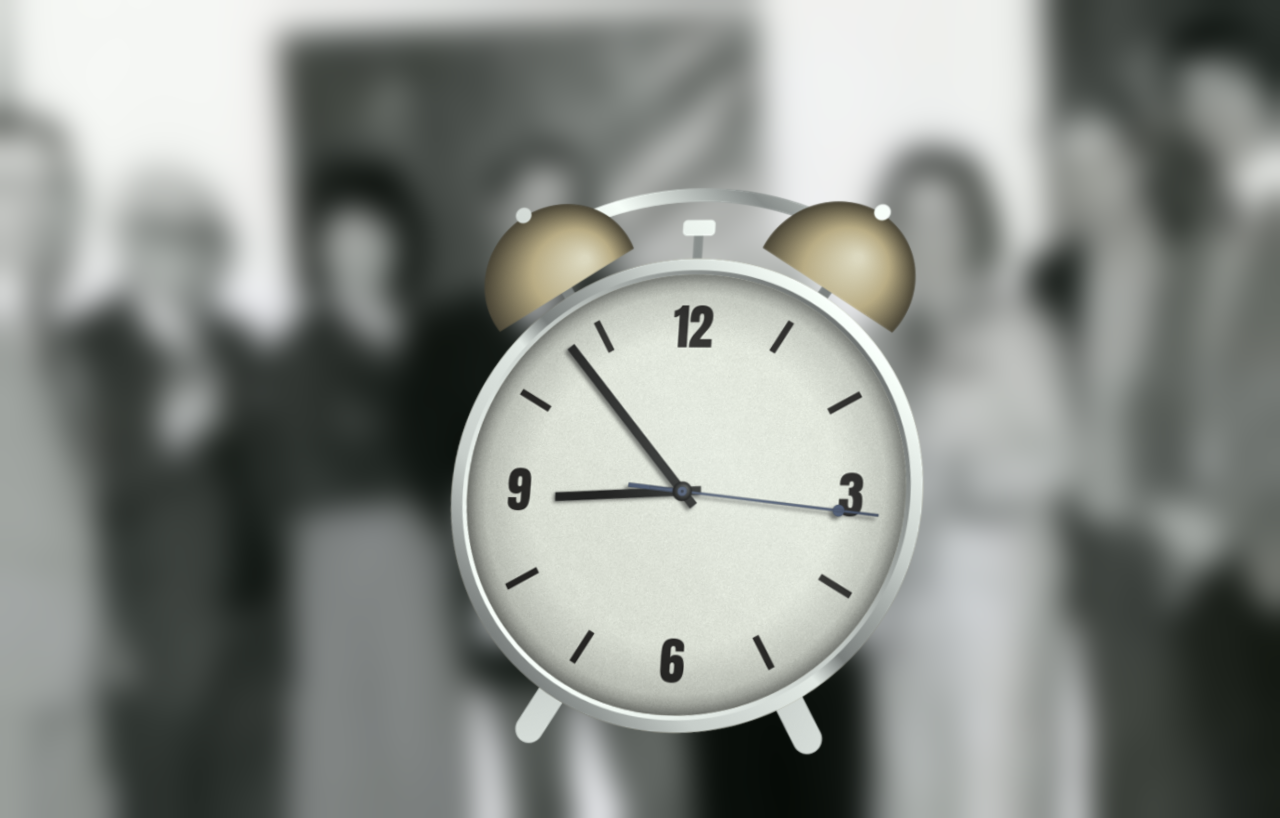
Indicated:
h=8 m=53 s=16
